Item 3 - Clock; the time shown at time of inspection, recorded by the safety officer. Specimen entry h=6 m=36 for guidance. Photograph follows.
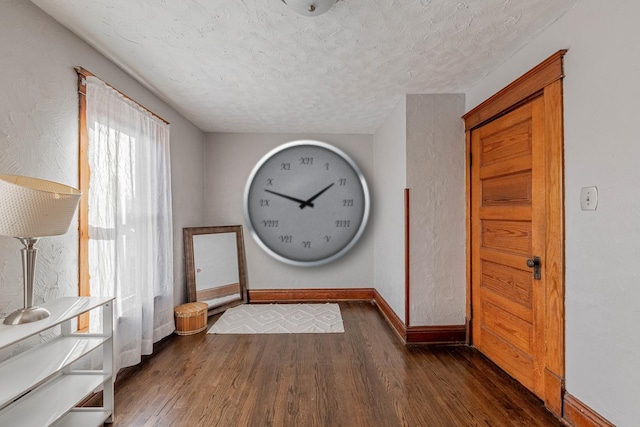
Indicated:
h=1 m=48
